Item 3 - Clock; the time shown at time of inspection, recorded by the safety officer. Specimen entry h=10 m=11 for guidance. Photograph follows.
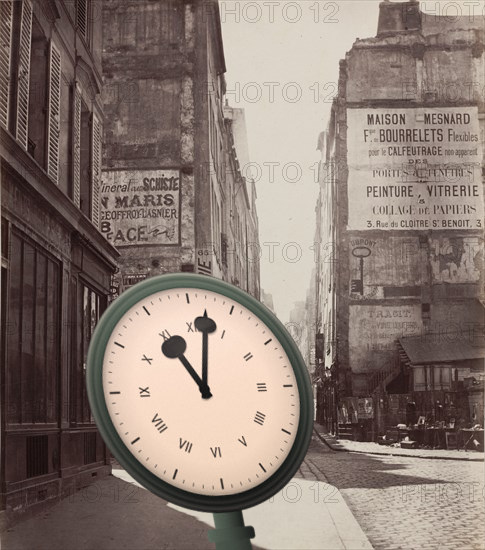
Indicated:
h=11 m=2
